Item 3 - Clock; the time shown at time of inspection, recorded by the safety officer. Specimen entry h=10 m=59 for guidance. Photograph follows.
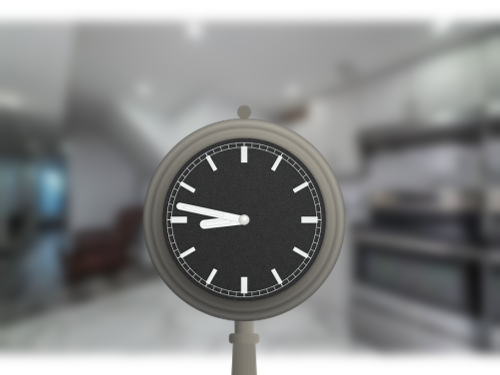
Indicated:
h=8 m=47
